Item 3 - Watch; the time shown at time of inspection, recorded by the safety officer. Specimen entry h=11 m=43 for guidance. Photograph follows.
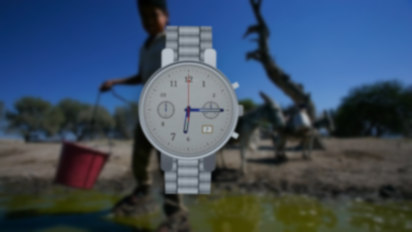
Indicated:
h=6 m=15
